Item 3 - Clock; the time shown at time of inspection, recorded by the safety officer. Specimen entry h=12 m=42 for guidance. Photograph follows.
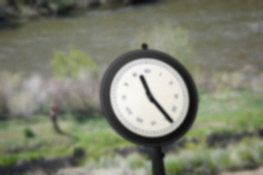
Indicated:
h=11 m=24
